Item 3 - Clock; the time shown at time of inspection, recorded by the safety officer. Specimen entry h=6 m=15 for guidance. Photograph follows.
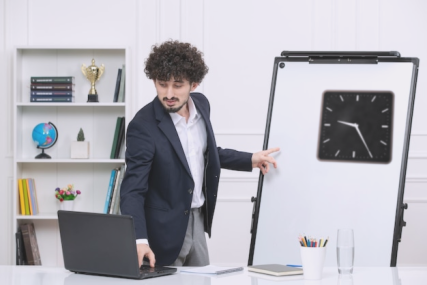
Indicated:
h=9 m=25
